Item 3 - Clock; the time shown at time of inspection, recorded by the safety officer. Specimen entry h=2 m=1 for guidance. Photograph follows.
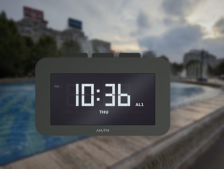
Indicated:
h=10 m=36
